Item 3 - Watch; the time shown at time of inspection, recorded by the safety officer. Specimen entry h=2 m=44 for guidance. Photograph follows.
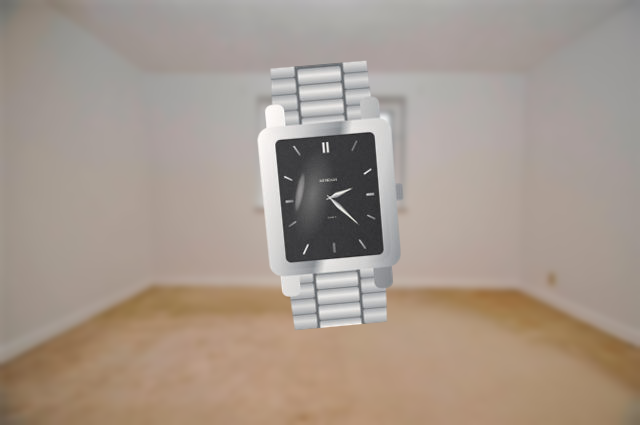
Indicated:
h=2 m=23
